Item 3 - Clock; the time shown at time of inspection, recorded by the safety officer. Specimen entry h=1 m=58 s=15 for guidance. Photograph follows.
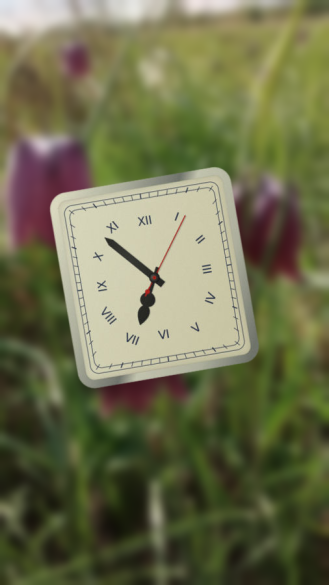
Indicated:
h=6 m=53 s=6
